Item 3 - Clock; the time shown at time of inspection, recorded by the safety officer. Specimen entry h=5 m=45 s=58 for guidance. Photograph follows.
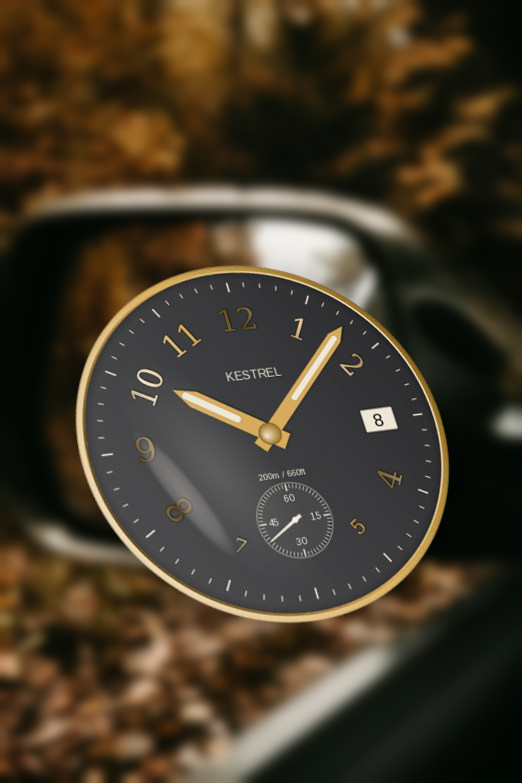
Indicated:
h=10 m=7 s=40
